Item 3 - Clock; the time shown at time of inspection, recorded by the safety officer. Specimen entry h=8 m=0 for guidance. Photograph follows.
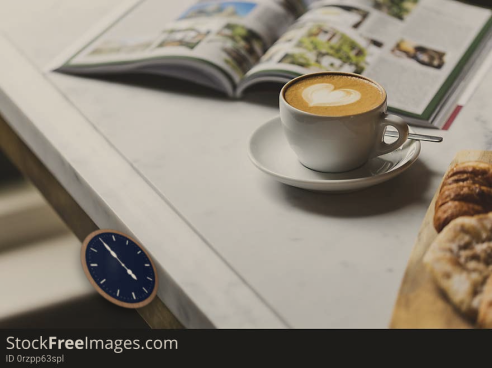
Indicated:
h=4 m=55
